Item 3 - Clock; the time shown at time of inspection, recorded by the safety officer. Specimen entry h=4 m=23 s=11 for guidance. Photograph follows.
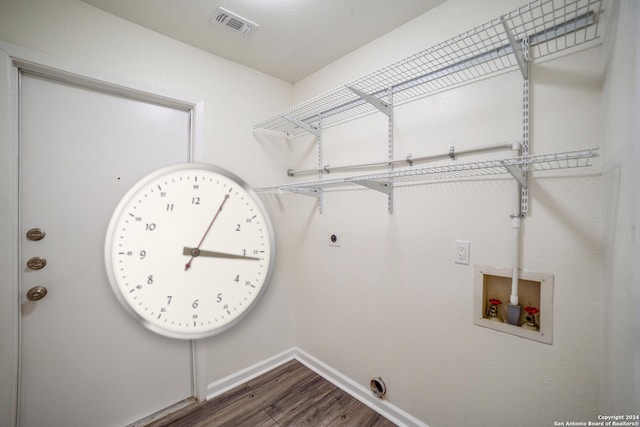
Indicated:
h=3 m=16 s=5
